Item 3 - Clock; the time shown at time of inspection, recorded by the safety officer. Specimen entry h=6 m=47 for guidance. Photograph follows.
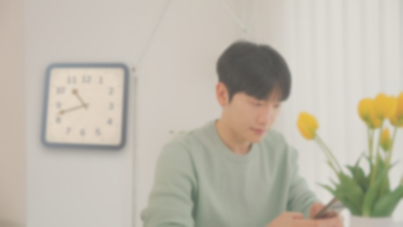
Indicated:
h=10 m=42
